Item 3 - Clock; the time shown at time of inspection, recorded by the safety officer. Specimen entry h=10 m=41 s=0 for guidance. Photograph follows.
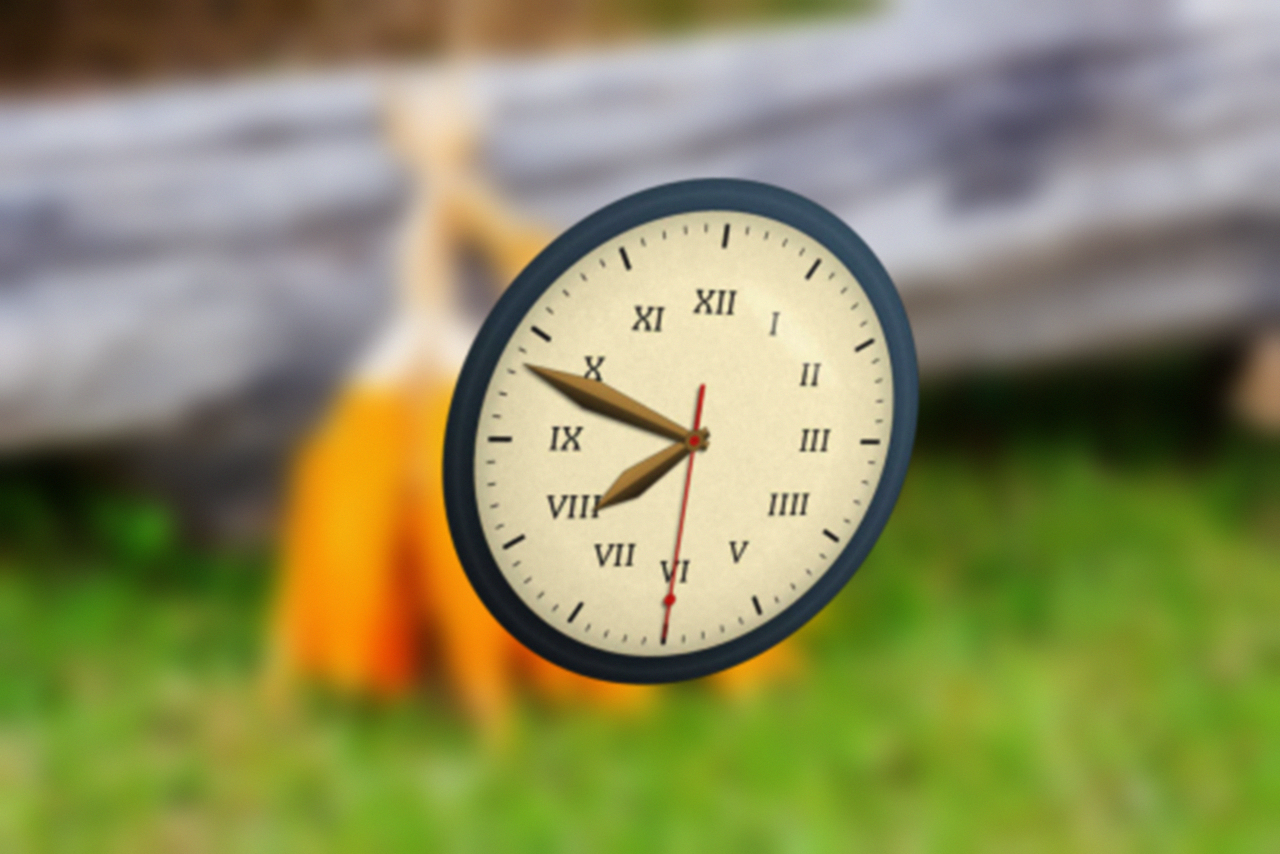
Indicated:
h=7 m=48 s=30
